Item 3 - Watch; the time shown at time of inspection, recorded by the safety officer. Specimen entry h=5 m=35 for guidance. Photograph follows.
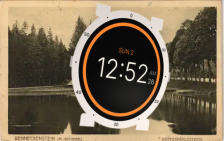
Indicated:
h=12 m=52
